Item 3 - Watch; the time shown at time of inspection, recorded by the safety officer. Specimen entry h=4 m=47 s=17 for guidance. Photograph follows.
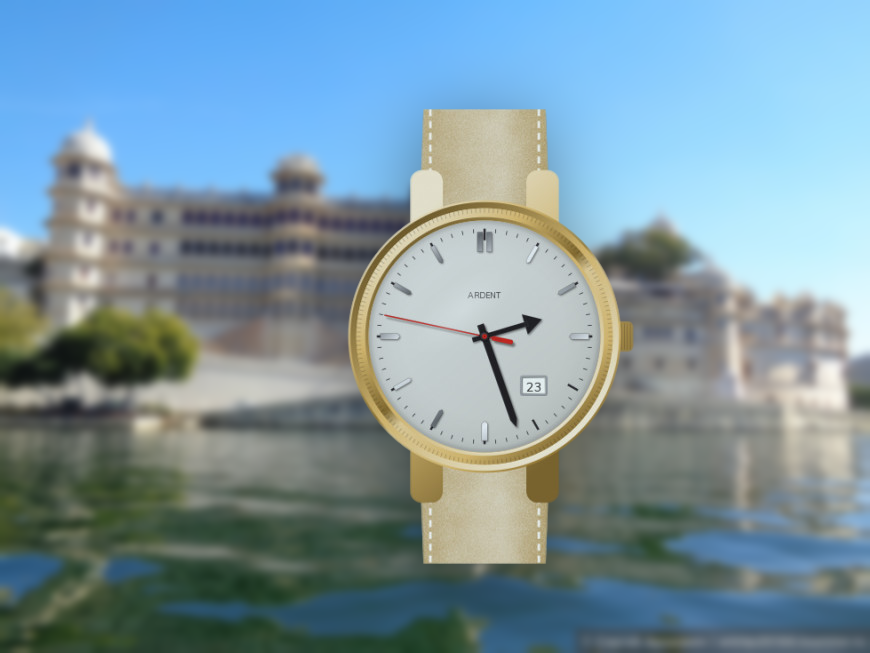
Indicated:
h=2 m=26 s=47
